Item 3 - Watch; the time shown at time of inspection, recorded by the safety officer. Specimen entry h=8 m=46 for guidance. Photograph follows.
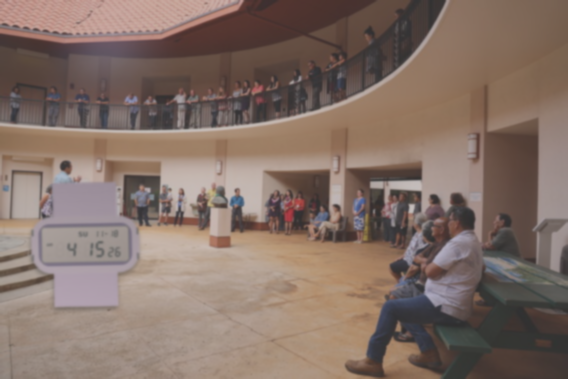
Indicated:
h=4 m=15
